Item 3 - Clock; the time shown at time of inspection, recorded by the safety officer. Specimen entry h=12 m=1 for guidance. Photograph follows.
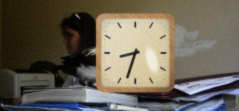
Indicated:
h=8 m=33
